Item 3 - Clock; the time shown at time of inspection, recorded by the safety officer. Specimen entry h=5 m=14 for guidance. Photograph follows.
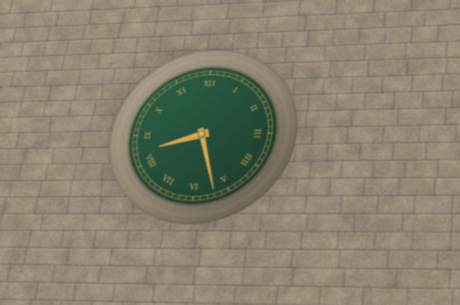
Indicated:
h=8 m=27
